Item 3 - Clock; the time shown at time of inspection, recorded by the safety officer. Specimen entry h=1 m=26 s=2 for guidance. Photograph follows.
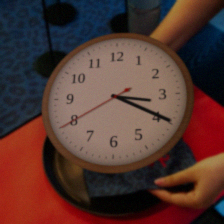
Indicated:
h=3 m=19 s=40
